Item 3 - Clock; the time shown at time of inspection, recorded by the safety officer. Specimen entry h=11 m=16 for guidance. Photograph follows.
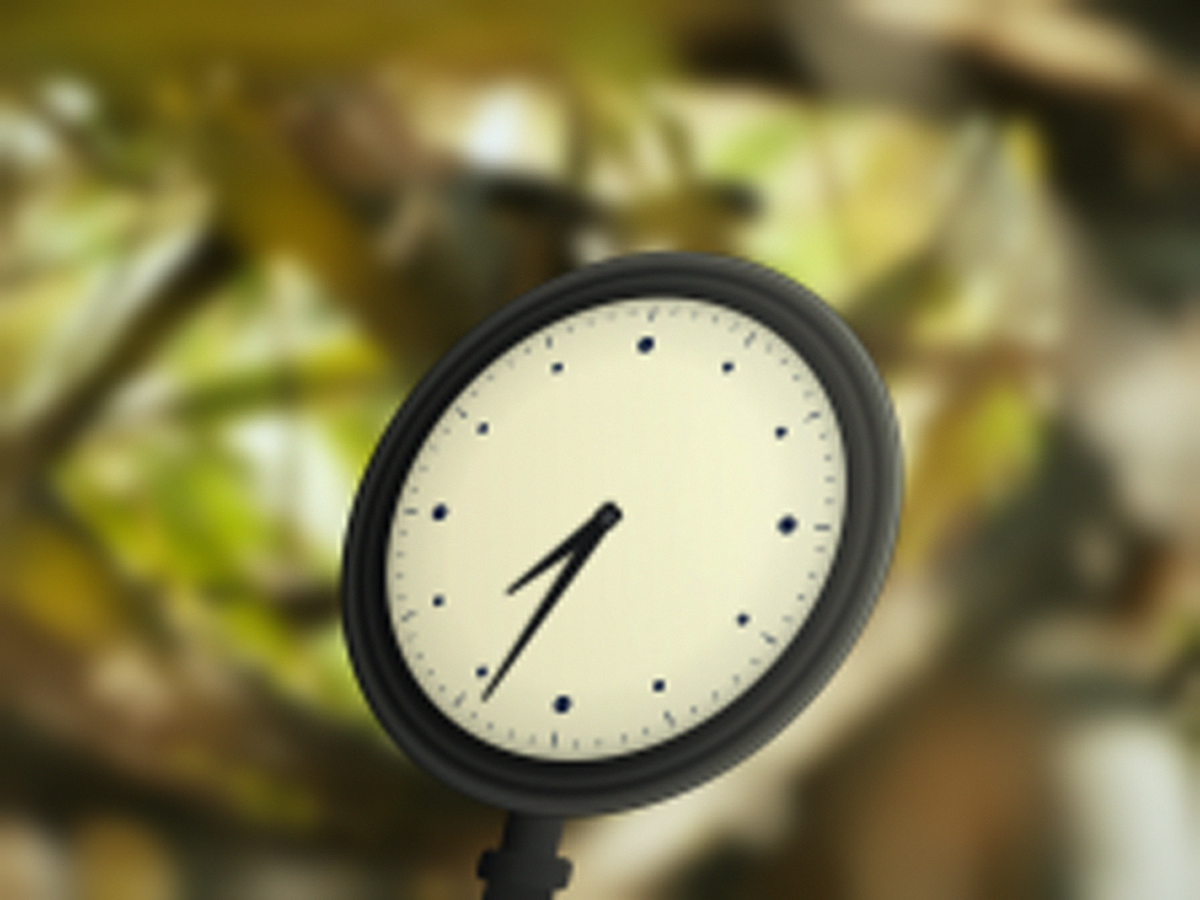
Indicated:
h=7 m=34
